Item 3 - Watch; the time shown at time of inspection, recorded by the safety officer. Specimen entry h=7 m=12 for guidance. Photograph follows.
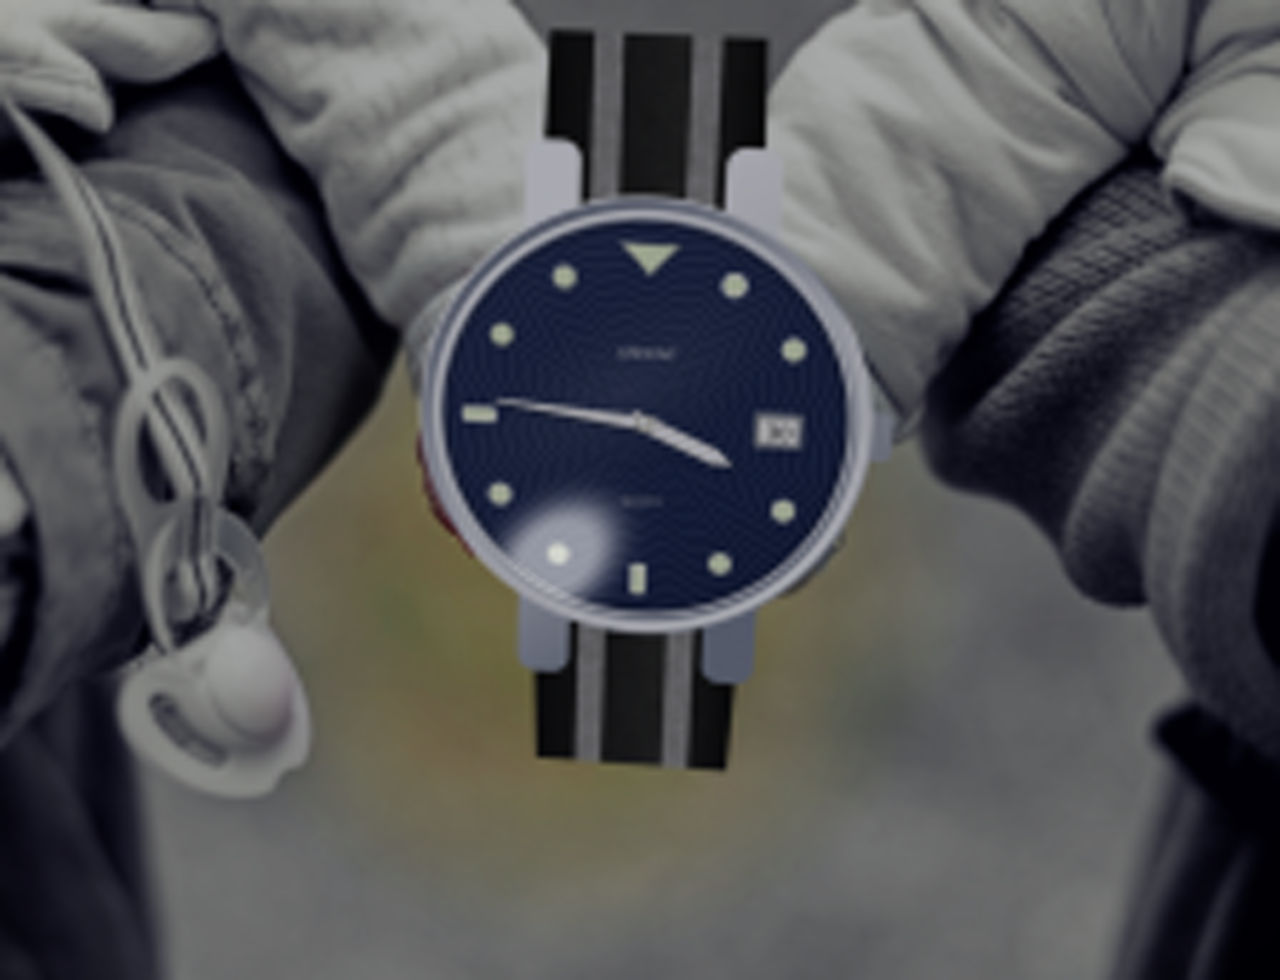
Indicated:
h=3 m=46
